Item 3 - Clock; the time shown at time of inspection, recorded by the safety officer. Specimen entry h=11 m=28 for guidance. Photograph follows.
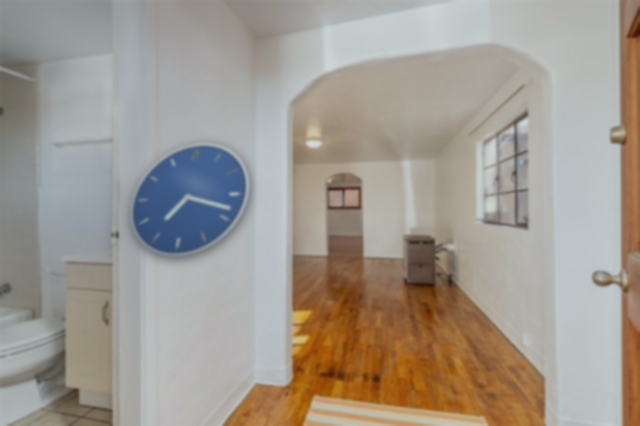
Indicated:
h=7 m=18
